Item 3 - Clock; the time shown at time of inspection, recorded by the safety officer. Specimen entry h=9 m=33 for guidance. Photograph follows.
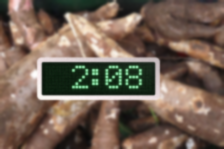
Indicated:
h=2 m=8
